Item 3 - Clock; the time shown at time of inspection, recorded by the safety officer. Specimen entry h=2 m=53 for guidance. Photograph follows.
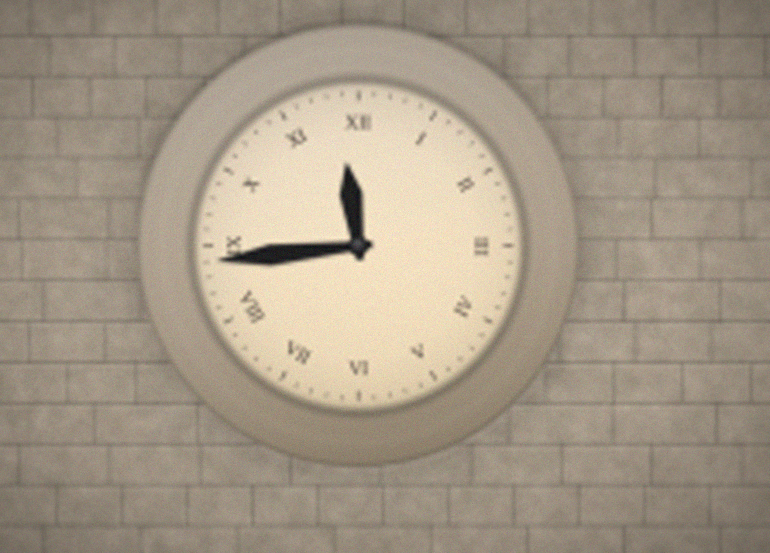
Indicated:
h=11 m=44
